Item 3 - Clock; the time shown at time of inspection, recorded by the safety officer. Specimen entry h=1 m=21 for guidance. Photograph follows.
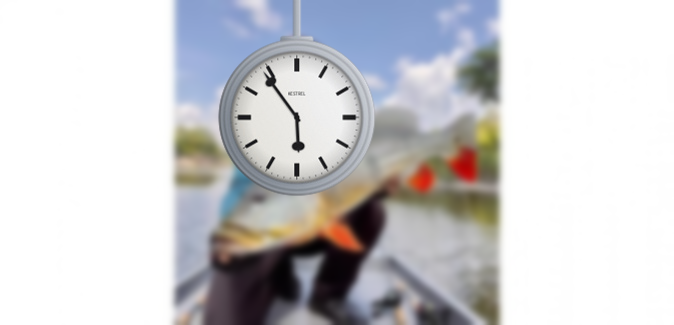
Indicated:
h=5 m=54
